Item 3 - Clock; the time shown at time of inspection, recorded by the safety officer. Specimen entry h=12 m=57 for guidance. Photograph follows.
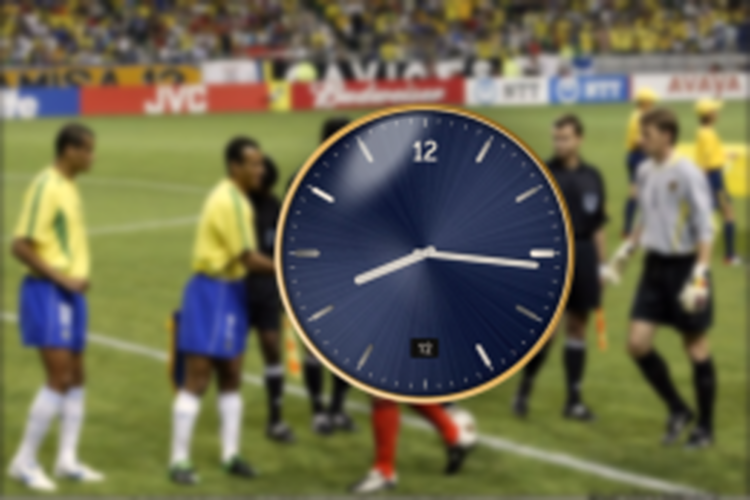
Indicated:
h=8 m=16
